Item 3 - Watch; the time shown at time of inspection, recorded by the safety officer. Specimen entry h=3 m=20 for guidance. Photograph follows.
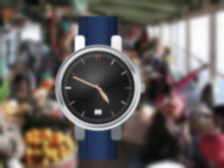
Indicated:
h=4 m=49
